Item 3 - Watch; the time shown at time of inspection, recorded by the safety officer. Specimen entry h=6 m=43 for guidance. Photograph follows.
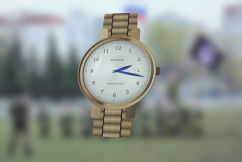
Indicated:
h=2 m=17
